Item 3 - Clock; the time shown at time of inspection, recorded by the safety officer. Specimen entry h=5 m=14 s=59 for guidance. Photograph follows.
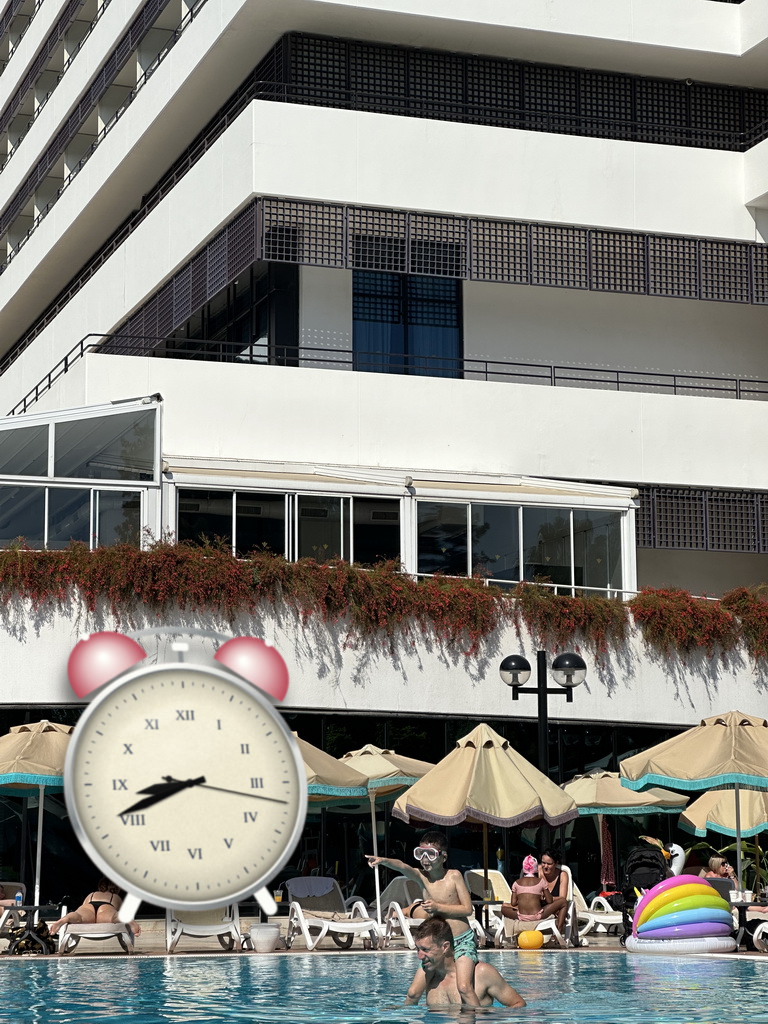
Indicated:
h=8 m=41 s=17
